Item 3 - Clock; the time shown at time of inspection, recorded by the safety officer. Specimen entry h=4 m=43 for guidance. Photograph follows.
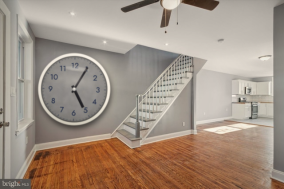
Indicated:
h=5 m=5
